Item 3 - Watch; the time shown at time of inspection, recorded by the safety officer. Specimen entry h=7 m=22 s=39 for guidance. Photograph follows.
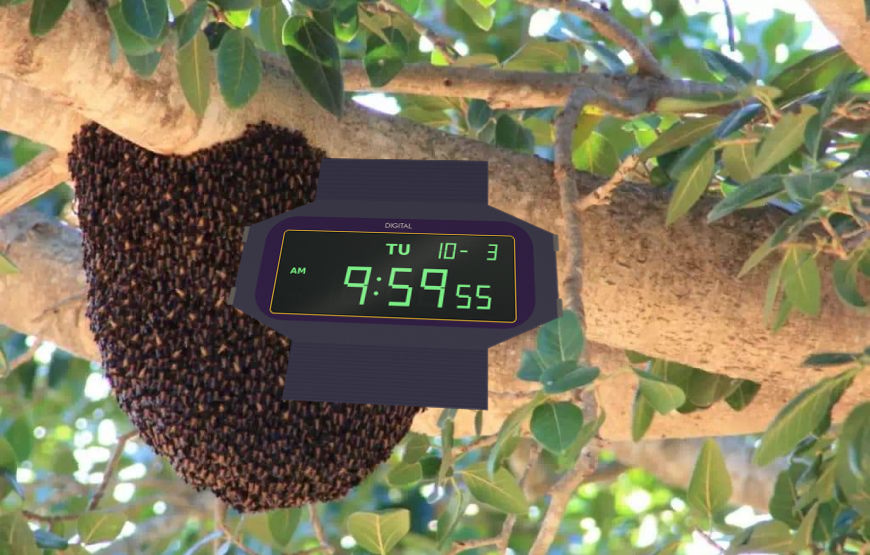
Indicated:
h=9 m=59 s=55
